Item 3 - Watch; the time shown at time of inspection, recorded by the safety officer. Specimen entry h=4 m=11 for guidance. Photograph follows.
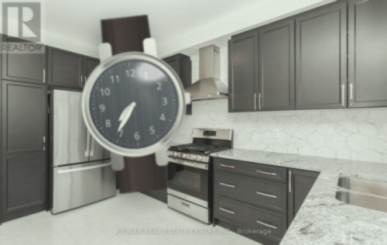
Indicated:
h=7 m=36
